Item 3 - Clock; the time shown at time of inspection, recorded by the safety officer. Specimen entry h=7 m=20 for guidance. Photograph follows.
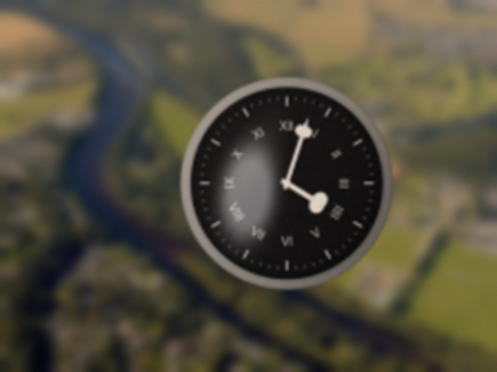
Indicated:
h=4 m=3
